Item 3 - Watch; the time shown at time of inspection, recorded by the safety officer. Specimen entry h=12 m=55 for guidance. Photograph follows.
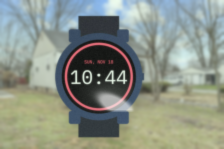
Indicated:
h=10 m=44
